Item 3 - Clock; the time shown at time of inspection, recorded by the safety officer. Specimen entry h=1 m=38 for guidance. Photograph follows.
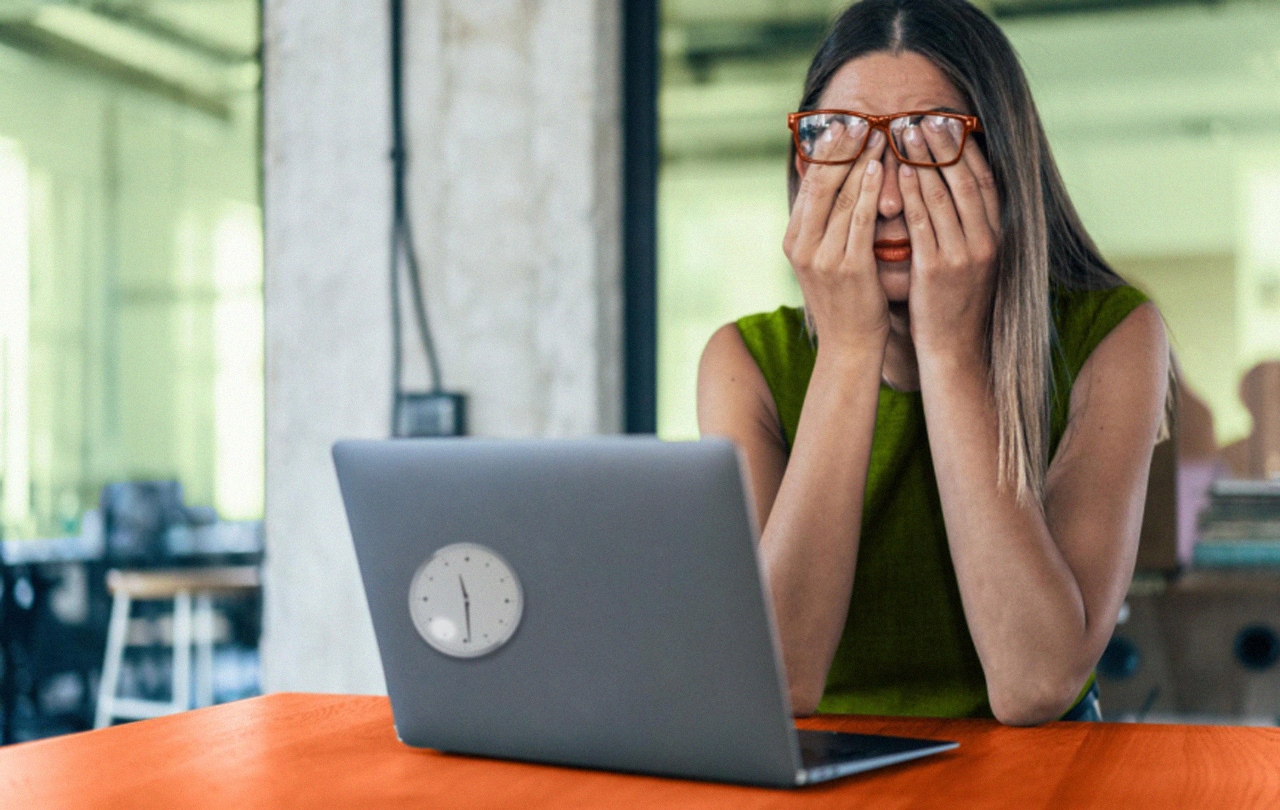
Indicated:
h=11 m=29
